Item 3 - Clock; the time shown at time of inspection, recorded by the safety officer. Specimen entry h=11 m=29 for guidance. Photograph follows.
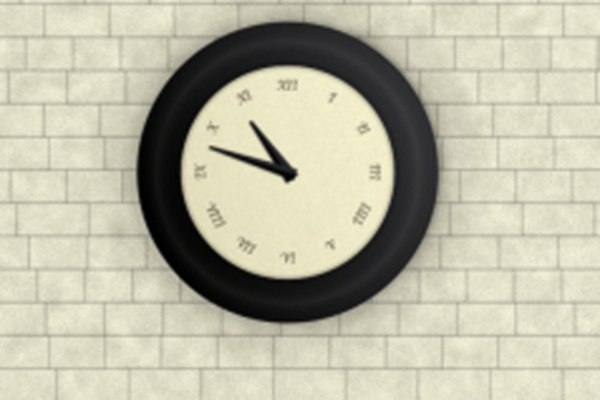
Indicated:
h=10 m=48
